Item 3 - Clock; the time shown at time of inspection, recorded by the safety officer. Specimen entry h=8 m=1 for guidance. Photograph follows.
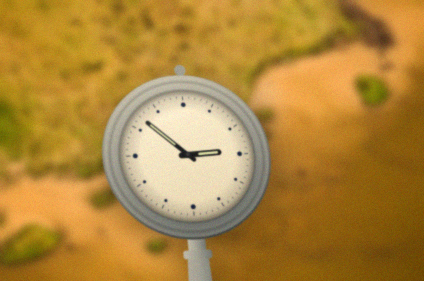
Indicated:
h=2 m=52
